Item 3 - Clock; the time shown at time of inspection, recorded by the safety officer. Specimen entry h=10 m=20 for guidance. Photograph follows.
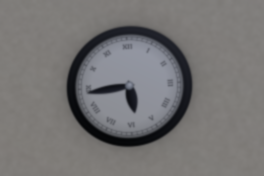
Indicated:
h=5 m=44
